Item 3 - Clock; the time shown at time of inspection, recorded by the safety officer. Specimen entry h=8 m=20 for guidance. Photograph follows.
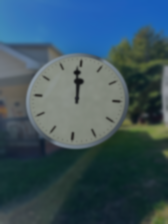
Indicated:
h=11 m=59
